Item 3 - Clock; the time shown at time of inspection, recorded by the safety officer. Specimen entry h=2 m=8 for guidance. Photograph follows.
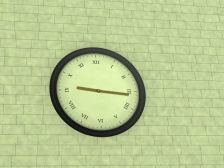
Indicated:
h=9 m=16
